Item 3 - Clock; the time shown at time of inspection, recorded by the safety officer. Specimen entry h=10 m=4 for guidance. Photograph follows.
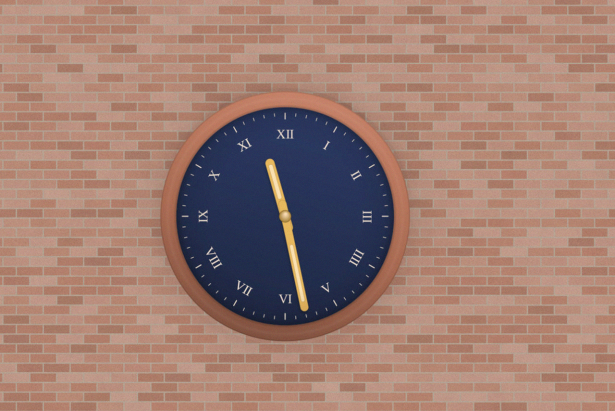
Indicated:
h=11 m=28
